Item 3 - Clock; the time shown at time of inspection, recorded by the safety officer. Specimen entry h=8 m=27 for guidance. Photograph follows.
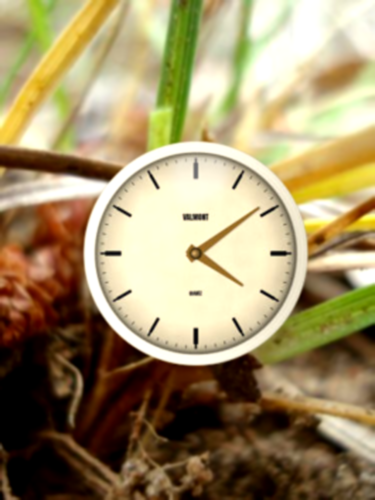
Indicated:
h=4 m=9
